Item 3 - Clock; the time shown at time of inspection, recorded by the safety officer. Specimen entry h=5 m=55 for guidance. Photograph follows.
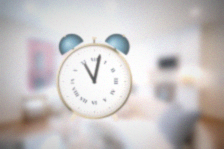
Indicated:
h=11 m=2
